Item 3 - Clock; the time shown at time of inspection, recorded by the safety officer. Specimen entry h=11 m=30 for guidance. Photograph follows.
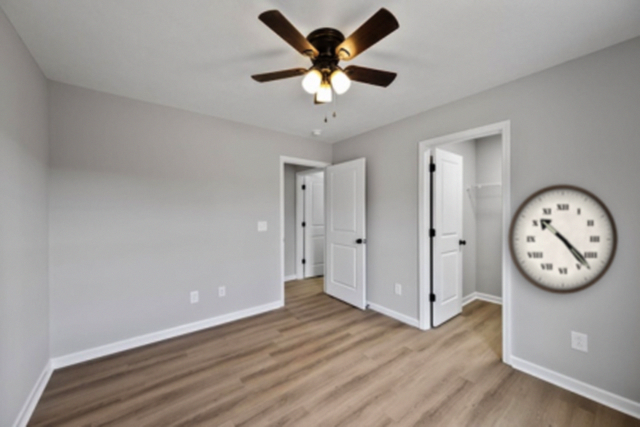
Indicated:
h=10 m=23
